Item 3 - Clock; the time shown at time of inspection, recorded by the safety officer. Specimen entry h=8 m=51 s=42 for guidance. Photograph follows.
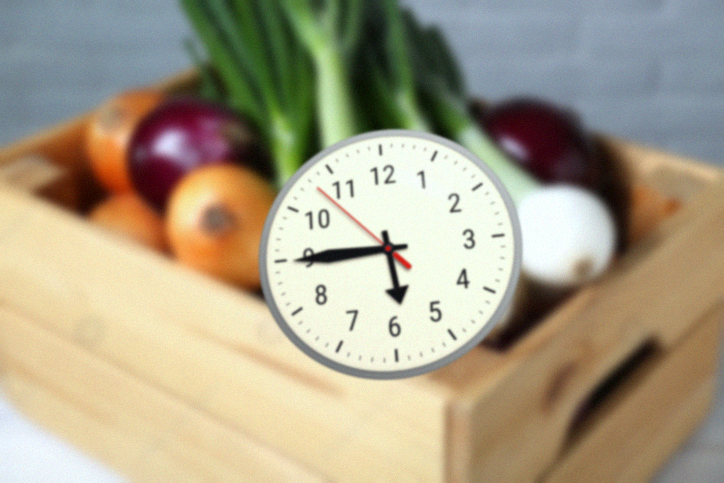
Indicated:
h=5 m=44 s=53
